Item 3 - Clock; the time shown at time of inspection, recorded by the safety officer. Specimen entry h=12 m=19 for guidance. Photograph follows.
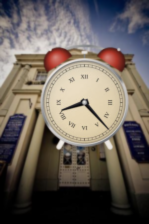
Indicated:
h=8 m=23
